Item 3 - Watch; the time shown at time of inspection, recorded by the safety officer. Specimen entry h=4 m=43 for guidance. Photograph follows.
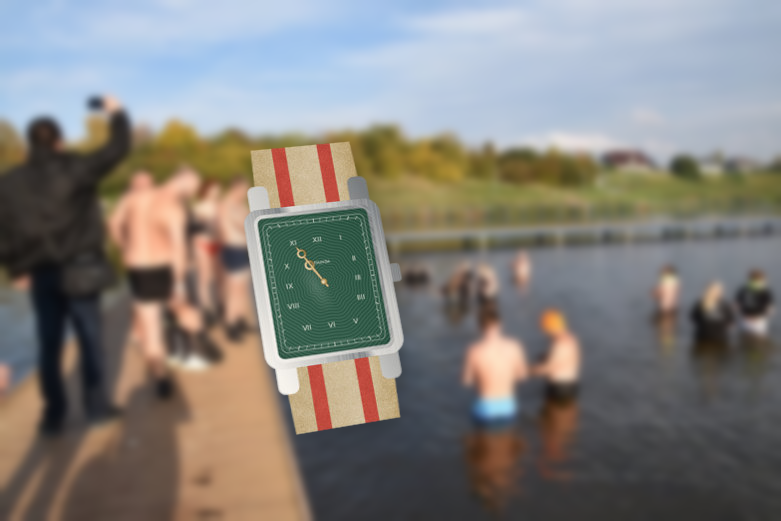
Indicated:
h=10 m=55
